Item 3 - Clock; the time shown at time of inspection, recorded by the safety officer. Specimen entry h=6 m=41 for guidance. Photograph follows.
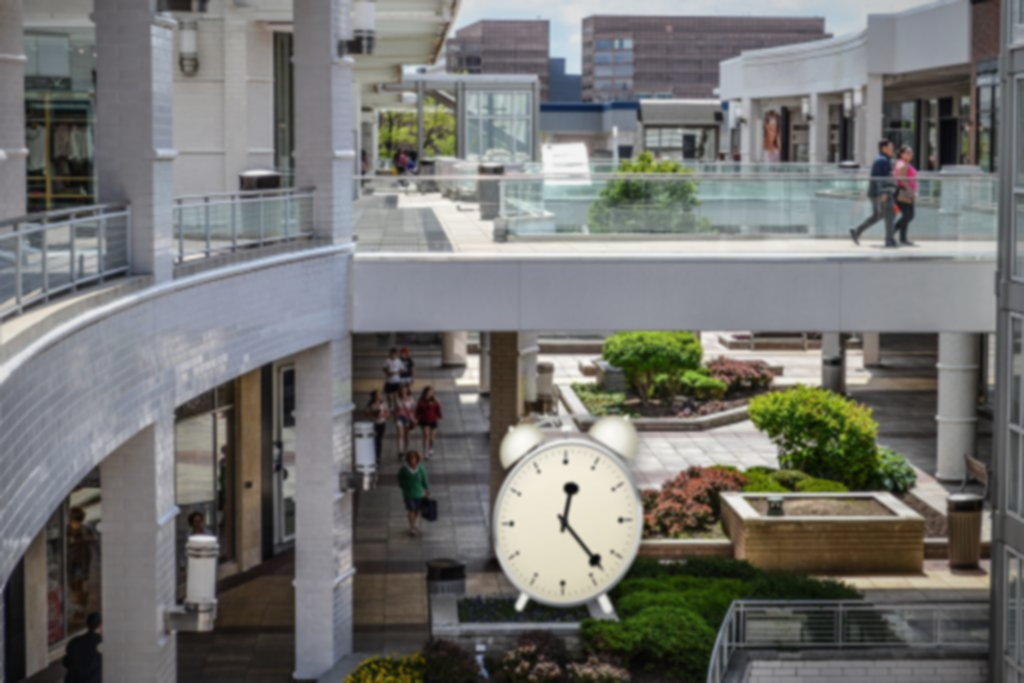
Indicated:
h=12 m=23
